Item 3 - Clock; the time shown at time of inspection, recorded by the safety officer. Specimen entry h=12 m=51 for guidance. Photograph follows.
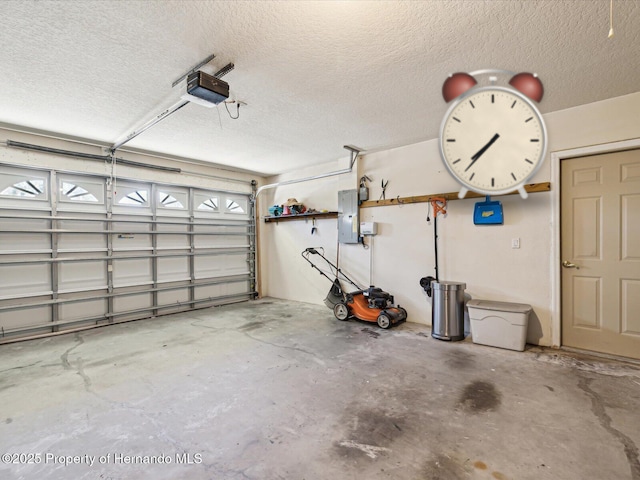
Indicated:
h=7 m=37
